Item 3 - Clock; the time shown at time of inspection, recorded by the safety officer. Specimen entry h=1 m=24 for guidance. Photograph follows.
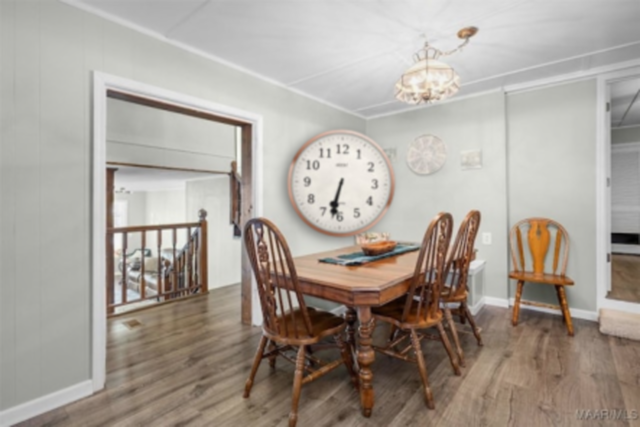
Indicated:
h=6 m=32
